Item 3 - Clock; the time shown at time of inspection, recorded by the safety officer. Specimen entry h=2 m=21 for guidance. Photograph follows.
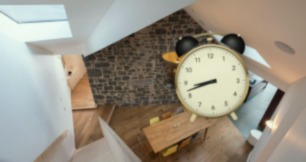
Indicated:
h=8 m=42
